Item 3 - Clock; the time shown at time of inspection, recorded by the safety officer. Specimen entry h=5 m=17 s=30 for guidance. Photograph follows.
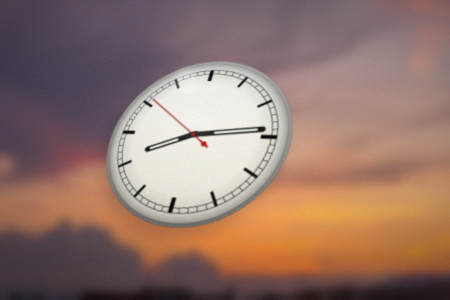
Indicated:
h=8 m=13 s=51
